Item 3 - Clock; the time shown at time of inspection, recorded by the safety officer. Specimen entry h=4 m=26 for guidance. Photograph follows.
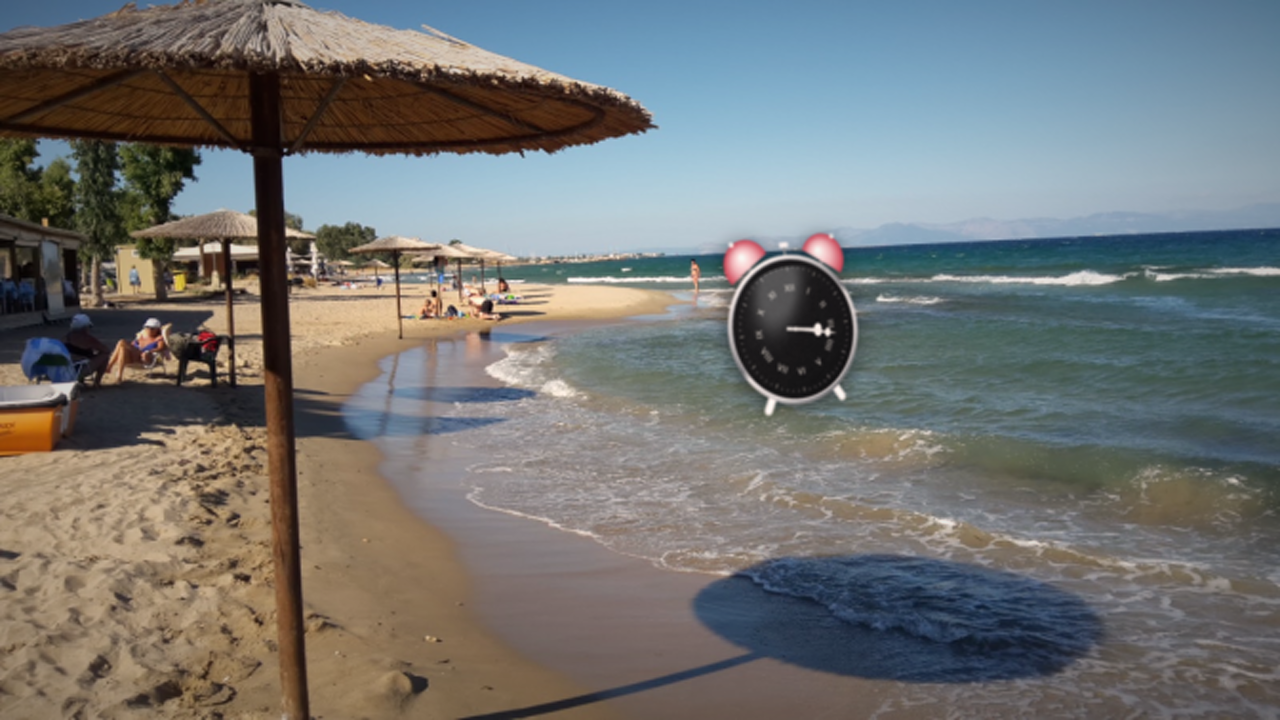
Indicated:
h=3 m=17
